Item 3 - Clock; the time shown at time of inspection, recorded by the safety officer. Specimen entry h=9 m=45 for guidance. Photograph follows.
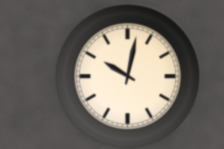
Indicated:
h=10 m=2
